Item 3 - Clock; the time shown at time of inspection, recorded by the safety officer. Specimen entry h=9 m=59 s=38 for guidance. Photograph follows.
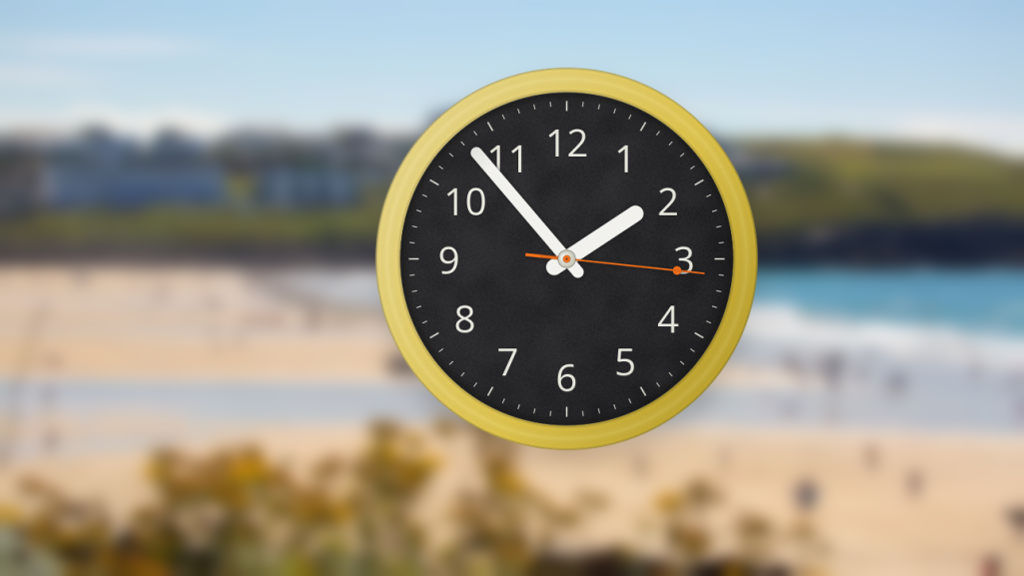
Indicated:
h=1 m=53 s=16
